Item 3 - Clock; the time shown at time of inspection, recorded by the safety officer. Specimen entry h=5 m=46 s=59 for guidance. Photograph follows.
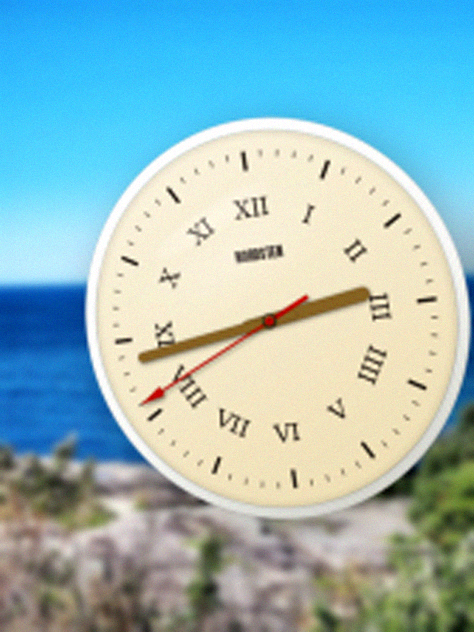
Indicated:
h=2 m=43 s=41
